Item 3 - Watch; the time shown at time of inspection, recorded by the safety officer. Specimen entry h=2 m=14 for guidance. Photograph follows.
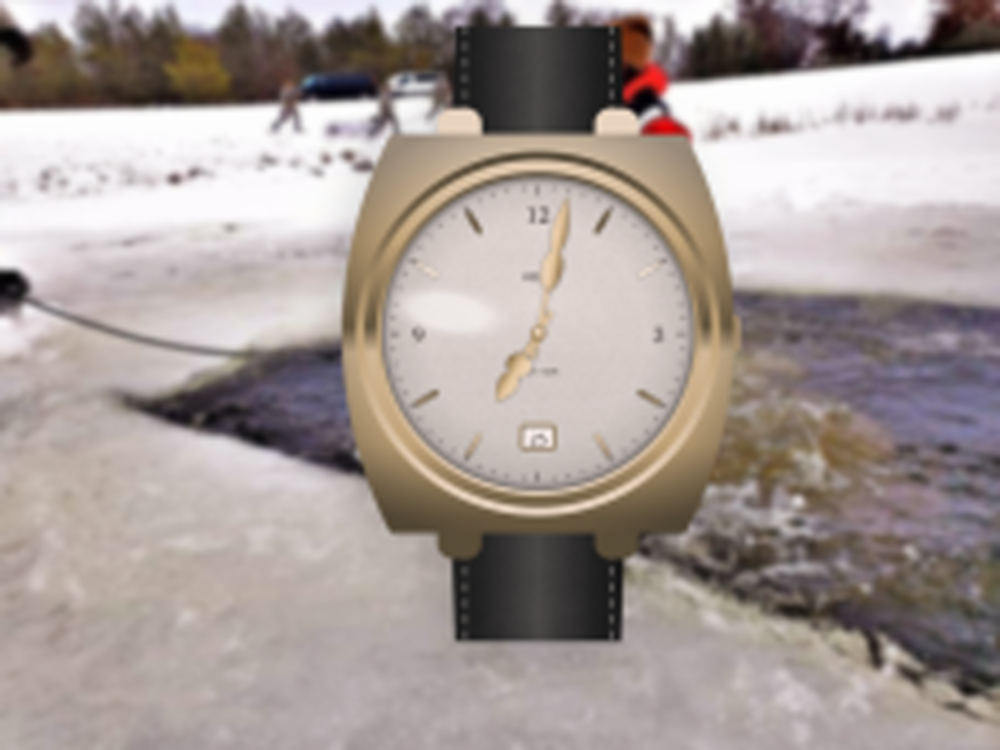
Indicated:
h=7 m=2
